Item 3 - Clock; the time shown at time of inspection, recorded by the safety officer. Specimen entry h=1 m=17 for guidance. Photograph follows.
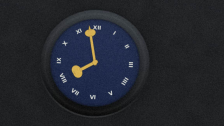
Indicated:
h=7 m=58
